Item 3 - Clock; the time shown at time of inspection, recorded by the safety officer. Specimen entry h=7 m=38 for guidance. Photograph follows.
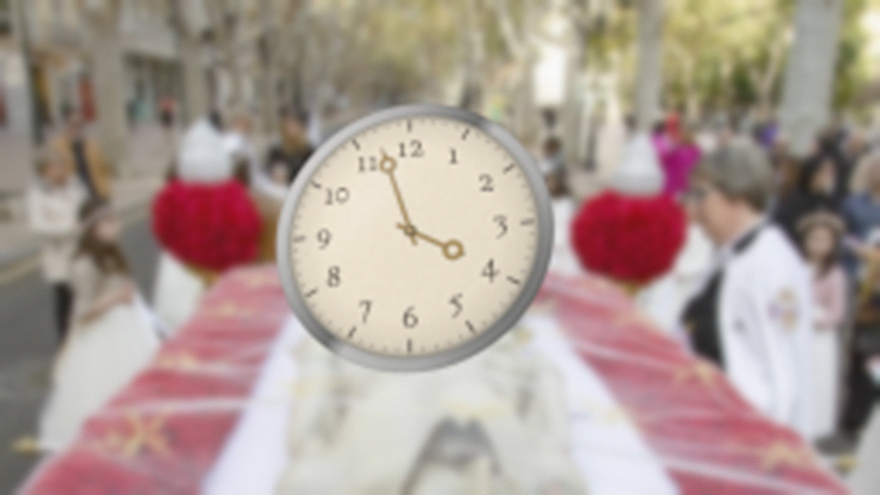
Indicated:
h=3 m=57
